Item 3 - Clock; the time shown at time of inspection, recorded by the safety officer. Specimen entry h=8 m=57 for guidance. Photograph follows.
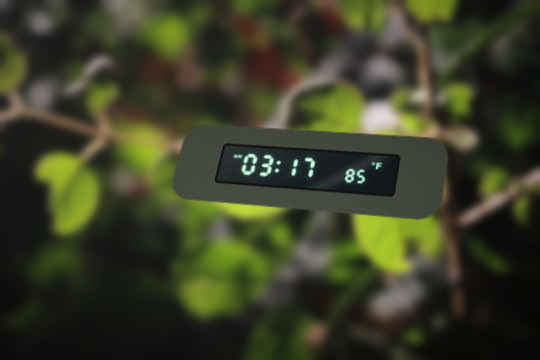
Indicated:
h=3 m=17
